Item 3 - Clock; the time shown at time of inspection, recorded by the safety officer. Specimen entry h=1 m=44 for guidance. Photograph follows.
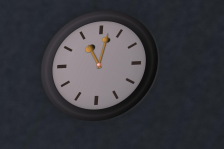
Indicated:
h=11 m=2
